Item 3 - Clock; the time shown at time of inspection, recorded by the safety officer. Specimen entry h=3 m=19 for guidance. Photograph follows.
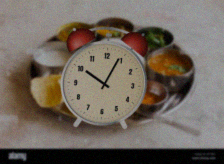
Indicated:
h=10 m=4
